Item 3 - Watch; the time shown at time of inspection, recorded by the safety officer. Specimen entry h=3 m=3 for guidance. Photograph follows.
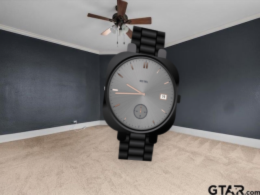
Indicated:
h=9 m=44
